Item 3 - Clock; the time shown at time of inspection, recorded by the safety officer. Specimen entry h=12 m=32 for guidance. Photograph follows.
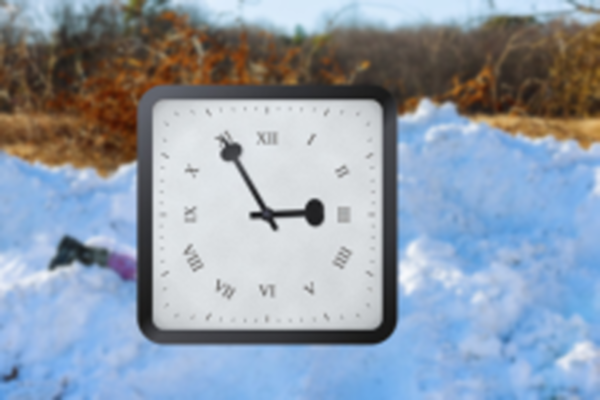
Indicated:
h=2 m=55
